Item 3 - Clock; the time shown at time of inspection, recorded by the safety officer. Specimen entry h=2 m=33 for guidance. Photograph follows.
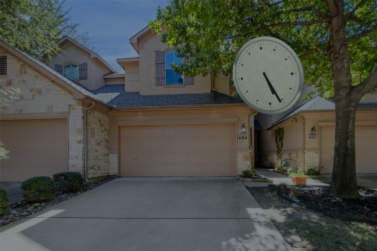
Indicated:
h=5 m=26
